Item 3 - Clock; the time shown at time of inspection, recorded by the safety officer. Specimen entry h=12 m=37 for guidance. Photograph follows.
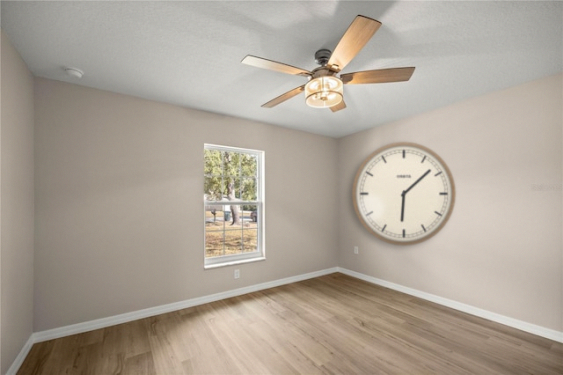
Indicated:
h=6 m=8
